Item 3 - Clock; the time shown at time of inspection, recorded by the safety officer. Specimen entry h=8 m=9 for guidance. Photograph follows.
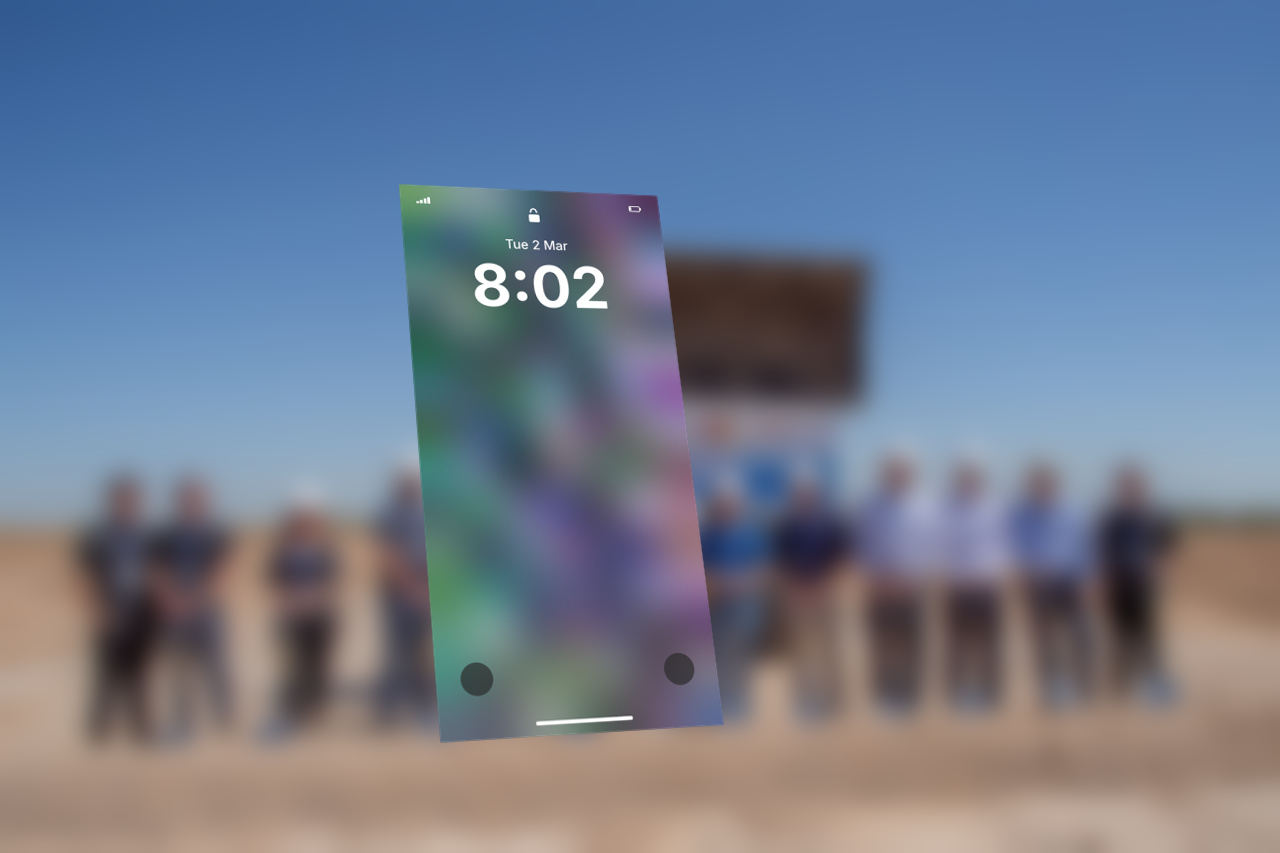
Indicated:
h=8 m=2
